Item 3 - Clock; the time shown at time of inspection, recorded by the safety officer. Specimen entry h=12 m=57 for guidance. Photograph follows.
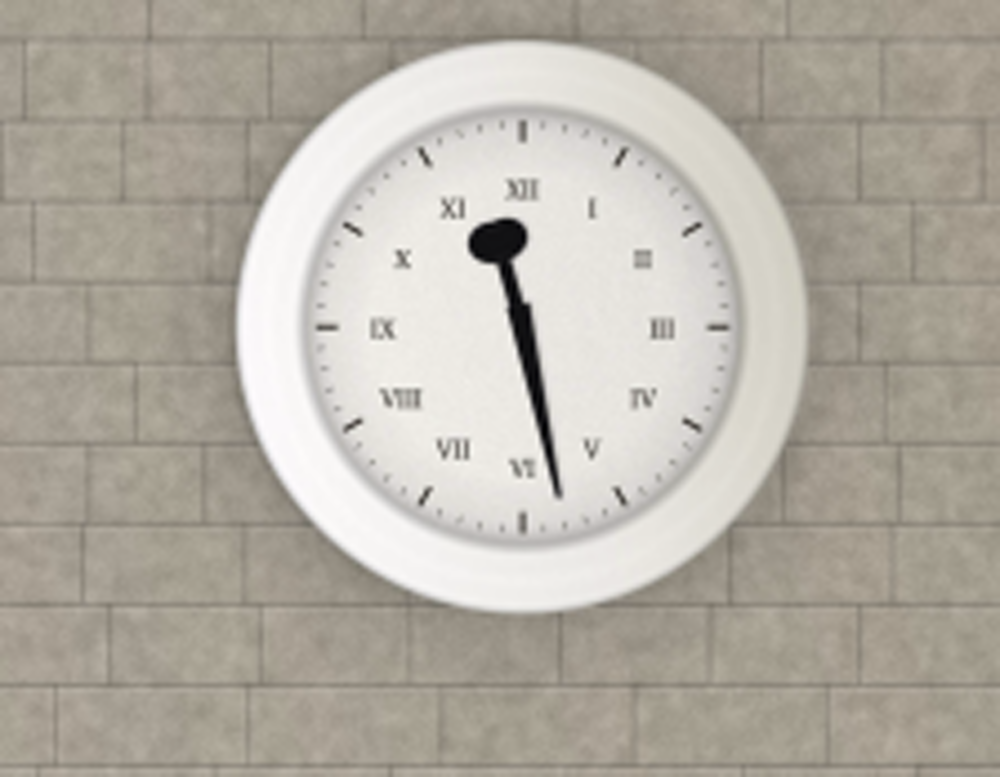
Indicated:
h=11 m=28
